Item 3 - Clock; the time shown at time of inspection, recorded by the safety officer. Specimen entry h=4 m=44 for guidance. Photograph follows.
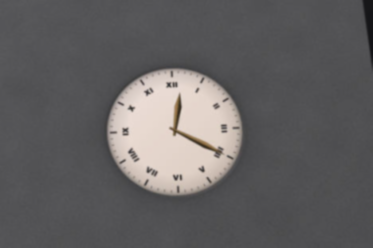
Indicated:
h=12 m=20
